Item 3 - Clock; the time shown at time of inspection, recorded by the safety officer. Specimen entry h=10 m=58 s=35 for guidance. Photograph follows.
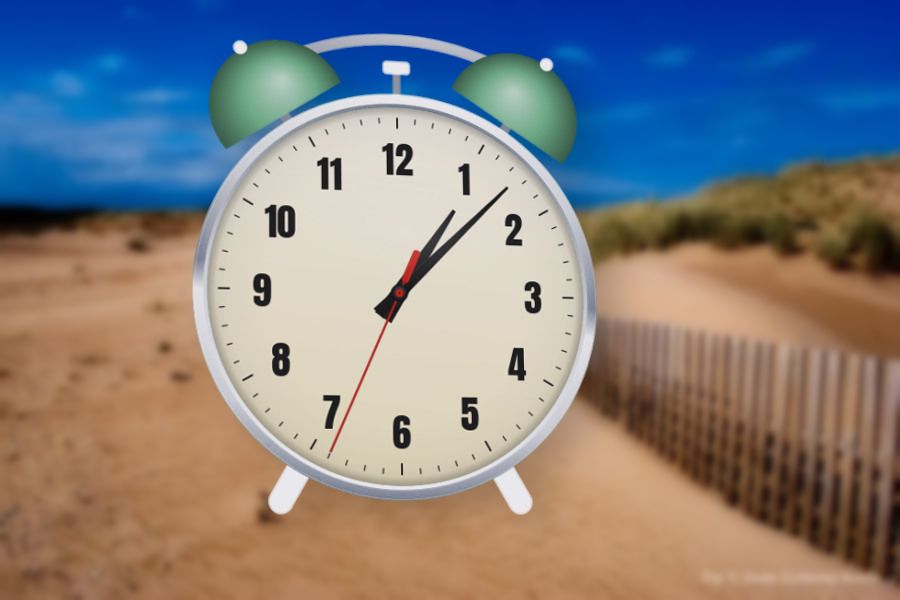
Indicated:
h=1 m=7 s=34
